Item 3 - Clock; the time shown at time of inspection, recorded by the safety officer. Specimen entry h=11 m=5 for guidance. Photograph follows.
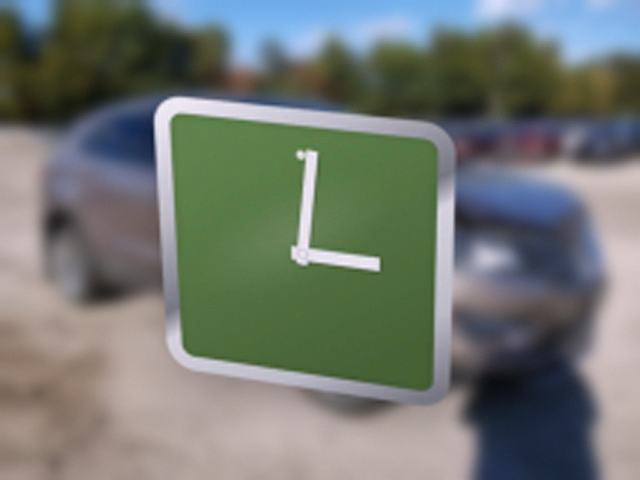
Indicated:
h=3 m=1
